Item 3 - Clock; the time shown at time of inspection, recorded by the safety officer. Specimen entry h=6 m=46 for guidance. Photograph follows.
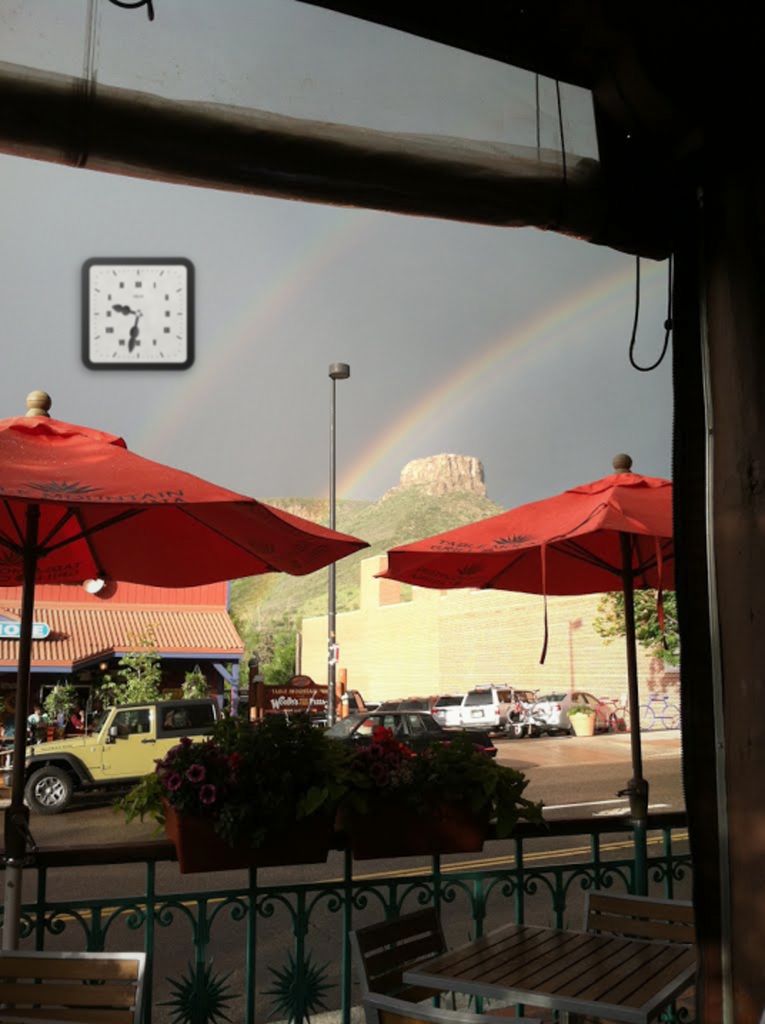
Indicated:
h=9 m=32
